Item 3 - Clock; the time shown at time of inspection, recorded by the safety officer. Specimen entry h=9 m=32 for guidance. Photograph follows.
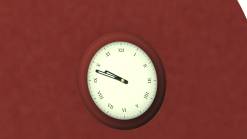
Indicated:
h=9 m=48
